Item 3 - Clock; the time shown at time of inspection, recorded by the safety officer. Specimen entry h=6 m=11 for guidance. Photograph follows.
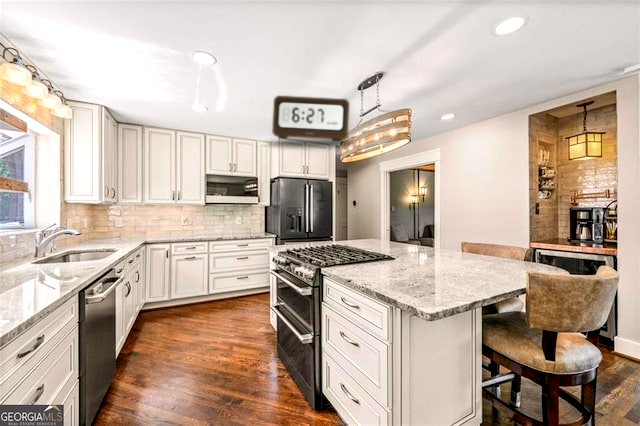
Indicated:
h=6 m=27
